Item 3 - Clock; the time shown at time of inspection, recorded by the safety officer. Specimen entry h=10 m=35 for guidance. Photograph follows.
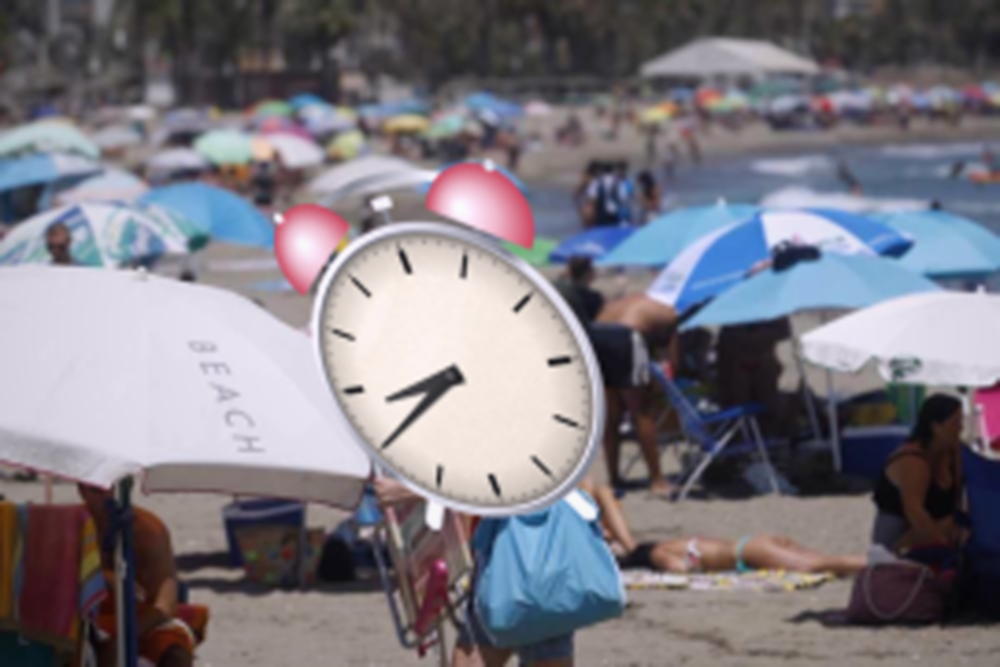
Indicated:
h=8 m=40
